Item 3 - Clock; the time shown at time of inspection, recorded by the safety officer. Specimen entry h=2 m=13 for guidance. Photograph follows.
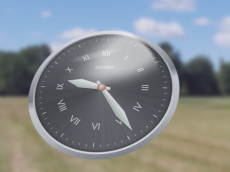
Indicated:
h=9 m=24
